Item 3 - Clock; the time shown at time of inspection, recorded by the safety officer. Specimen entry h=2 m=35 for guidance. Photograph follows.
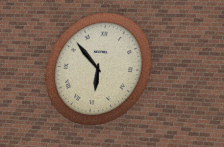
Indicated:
h=5 m=52
